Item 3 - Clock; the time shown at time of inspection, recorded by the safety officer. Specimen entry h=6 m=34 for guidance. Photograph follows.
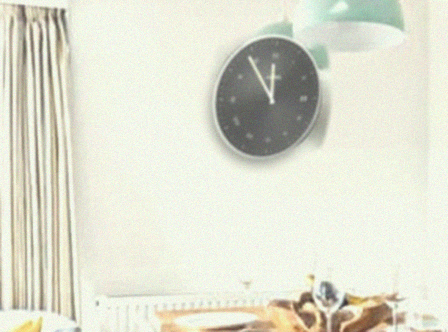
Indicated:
h=11 m=54
